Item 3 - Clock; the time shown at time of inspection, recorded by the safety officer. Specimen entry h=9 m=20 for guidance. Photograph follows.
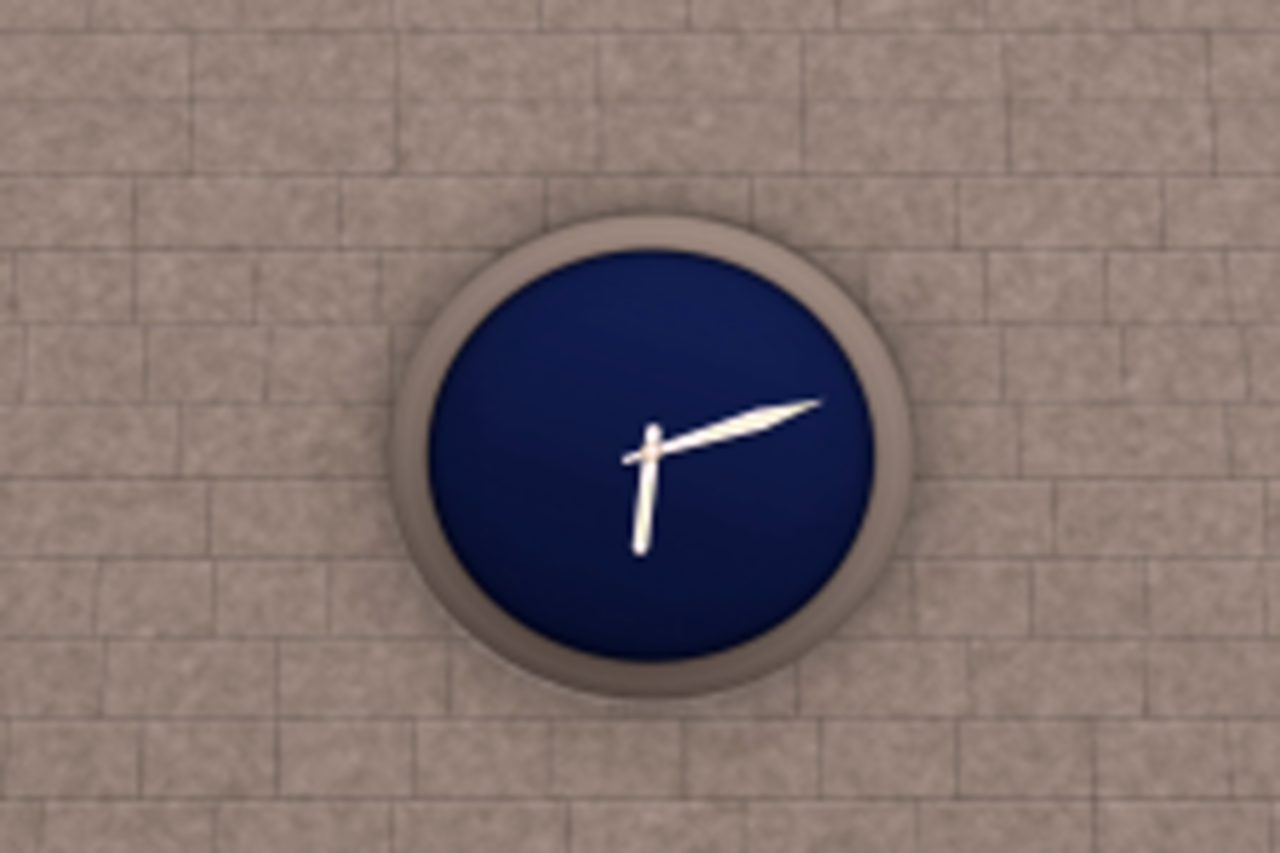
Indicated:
h=6 m=12
